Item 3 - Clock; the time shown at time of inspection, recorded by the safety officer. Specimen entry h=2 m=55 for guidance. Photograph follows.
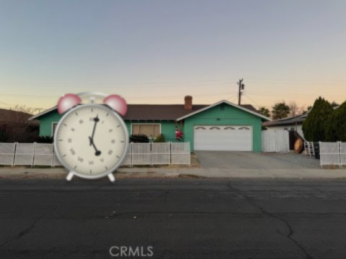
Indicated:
h=5 m=2
